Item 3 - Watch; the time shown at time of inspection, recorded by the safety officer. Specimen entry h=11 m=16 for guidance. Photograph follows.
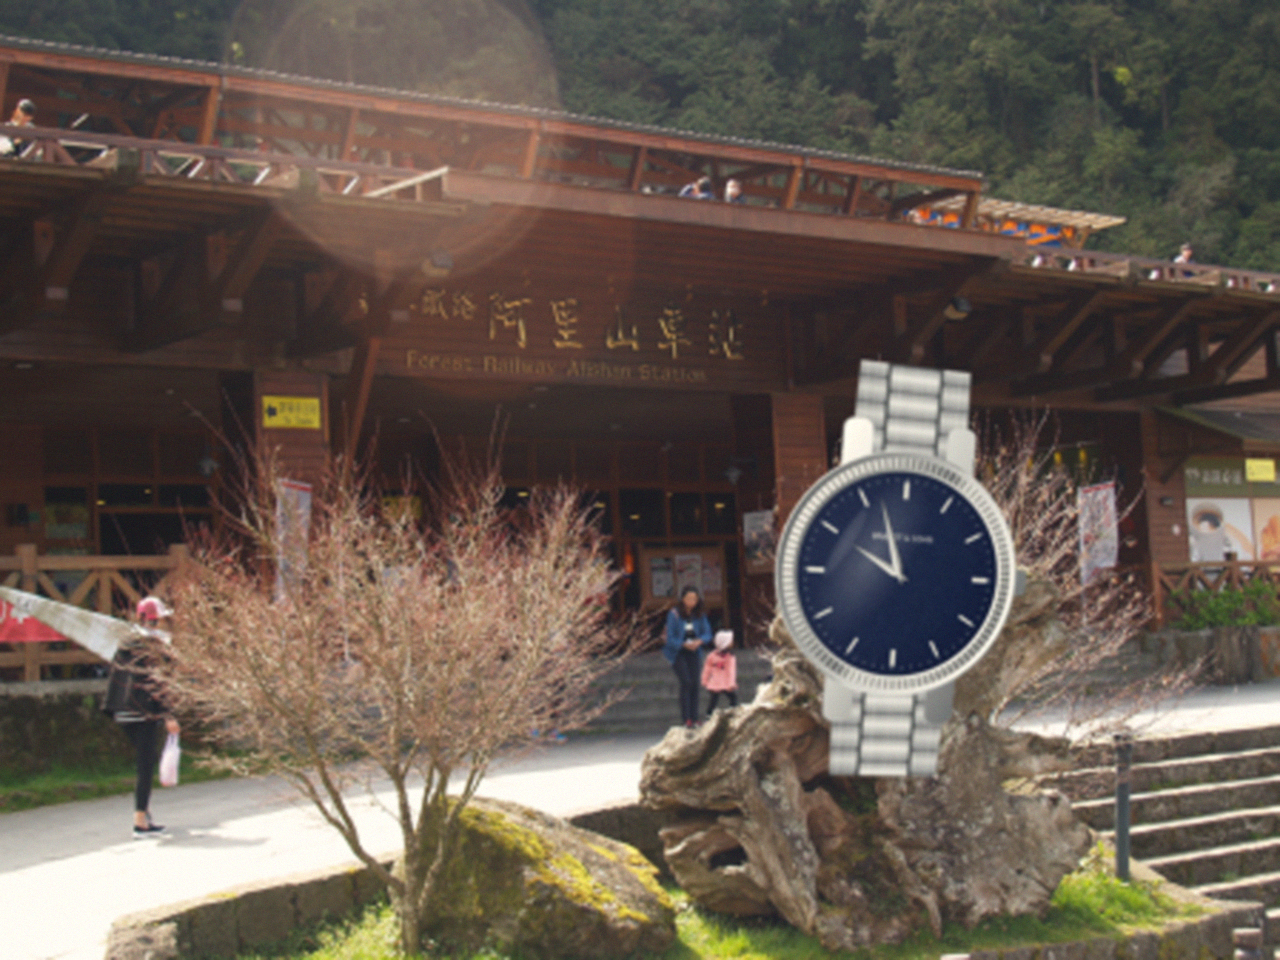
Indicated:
h=9 m=57
